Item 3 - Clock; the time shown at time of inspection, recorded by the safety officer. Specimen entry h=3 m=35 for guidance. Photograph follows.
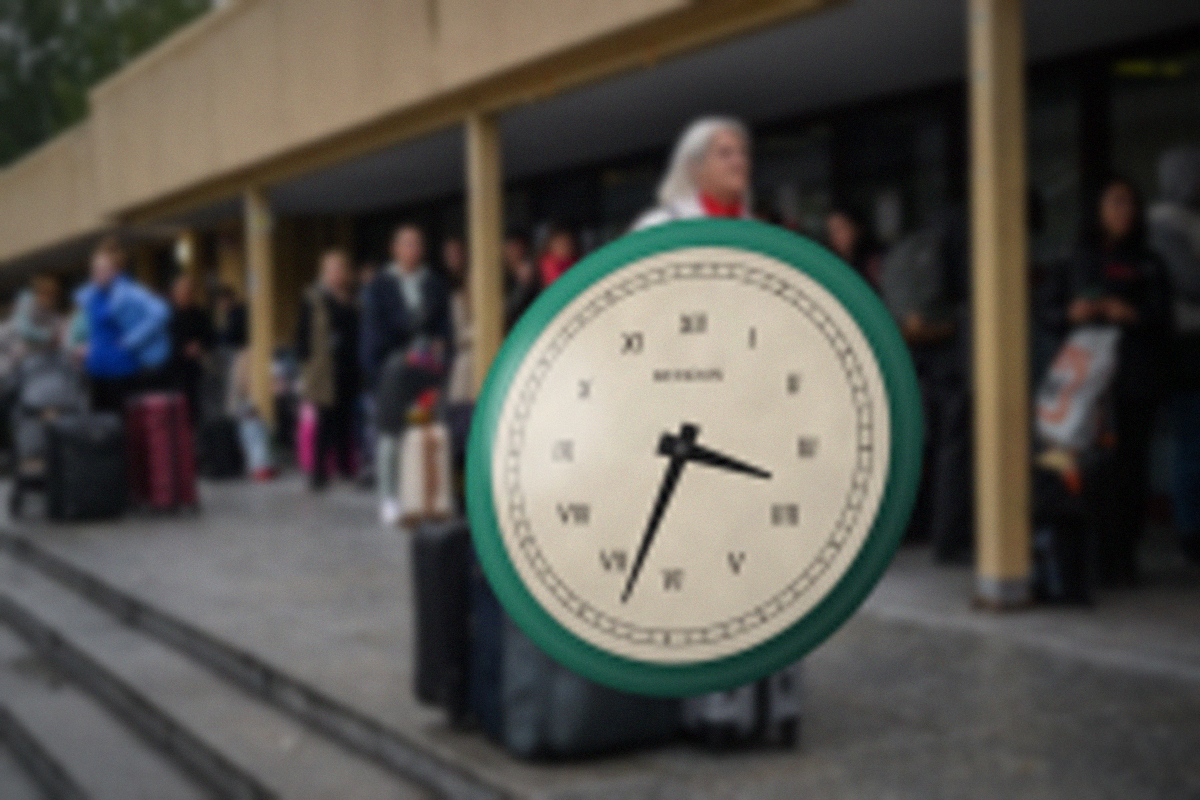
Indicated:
h=3 m=33
